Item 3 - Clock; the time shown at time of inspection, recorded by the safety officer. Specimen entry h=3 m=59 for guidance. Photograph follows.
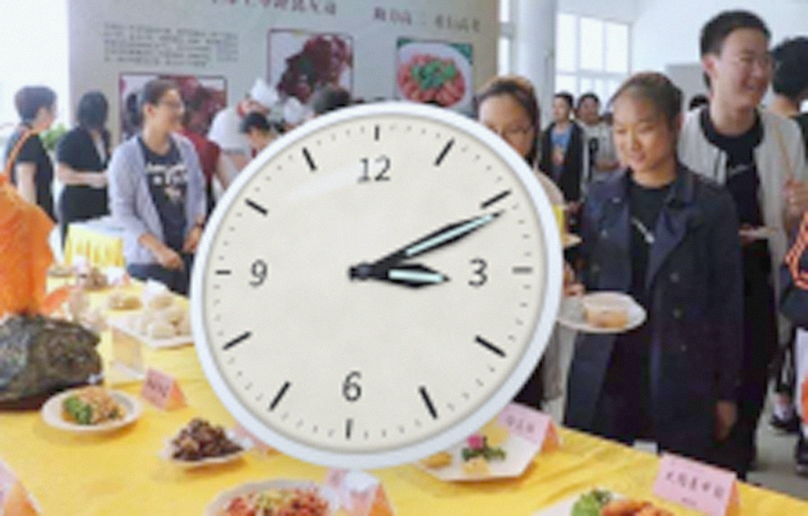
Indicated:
h=3 m=11
